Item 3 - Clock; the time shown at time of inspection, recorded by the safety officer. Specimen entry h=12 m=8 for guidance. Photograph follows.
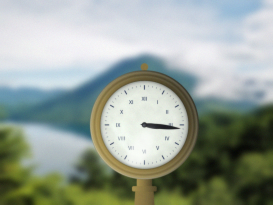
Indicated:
h=3 m=16
